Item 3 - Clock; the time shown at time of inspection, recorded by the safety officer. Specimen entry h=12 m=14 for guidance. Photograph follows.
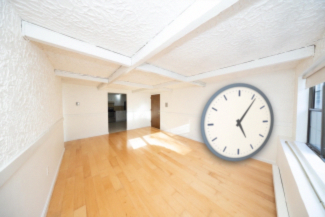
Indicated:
h=5 m=6
